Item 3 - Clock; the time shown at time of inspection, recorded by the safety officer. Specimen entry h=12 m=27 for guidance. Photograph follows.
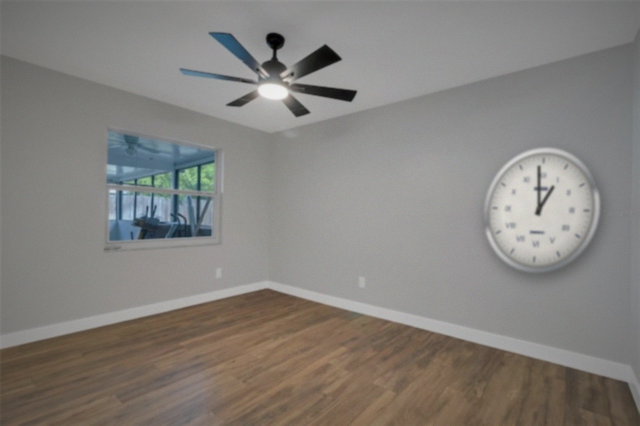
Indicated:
h=12 m=59
